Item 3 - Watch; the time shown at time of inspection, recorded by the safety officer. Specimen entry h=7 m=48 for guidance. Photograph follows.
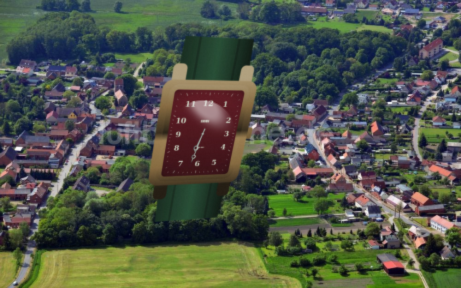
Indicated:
h=6 m=32
